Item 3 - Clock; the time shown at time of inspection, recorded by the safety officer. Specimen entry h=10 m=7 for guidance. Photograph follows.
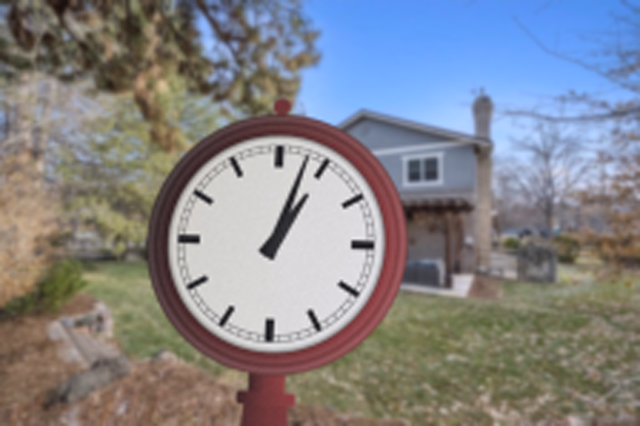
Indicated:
h=1 m=3
